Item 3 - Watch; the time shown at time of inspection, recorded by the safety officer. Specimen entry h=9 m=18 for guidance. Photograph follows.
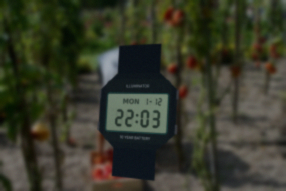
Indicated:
h=22 m=3
